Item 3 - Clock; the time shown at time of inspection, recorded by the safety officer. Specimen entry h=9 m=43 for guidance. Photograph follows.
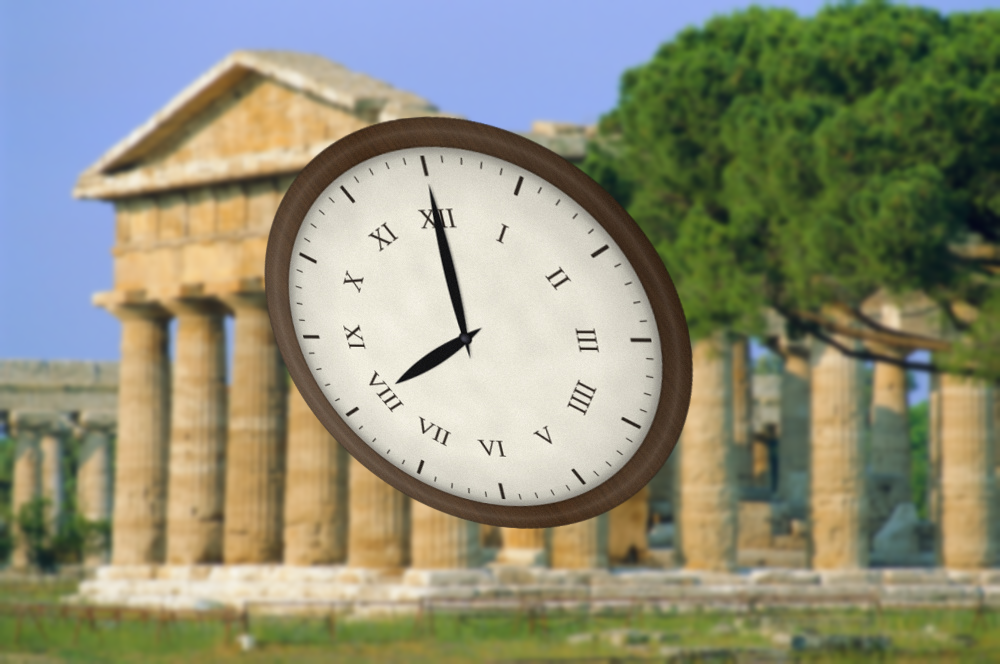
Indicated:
h=8 m=0
